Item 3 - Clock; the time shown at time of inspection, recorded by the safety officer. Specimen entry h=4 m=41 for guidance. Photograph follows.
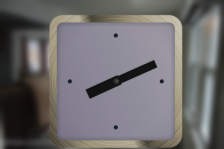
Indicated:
h=8 m=11
